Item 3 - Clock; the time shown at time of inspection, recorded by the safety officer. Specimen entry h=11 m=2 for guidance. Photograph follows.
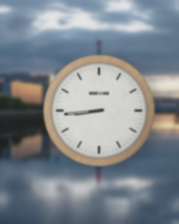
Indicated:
h=8 m=44
